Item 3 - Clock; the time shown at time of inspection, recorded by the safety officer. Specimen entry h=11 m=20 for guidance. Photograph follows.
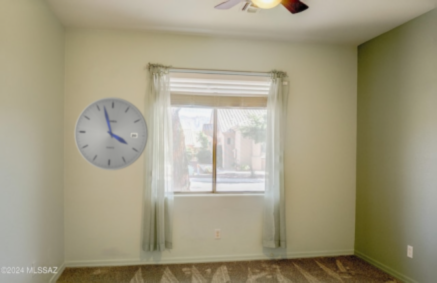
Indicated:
h=3 m=57
